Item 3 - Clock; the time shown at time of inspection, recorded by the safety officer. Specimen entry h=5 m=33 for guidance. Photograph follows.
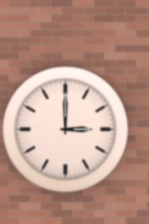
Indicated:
h=3 m=0
